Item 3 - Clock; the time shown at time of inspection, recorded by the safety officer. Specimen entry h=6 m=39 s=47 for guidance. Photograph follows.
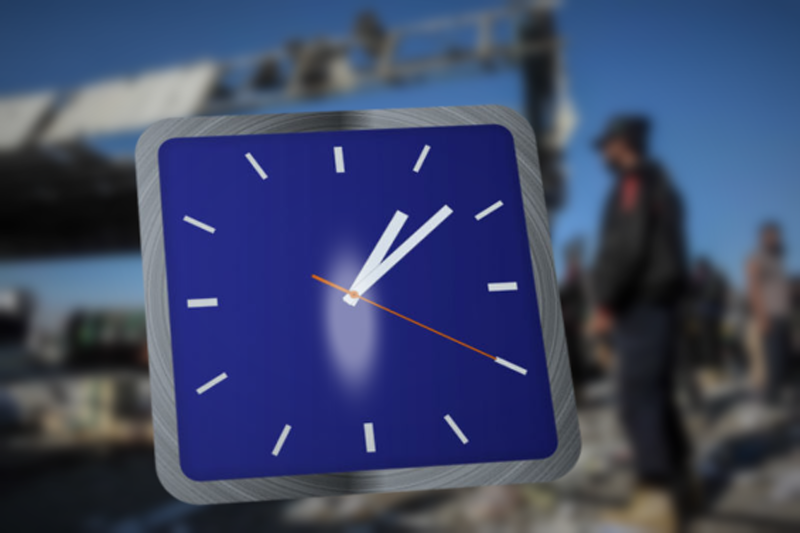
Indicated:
h=1 m=8 s=20
